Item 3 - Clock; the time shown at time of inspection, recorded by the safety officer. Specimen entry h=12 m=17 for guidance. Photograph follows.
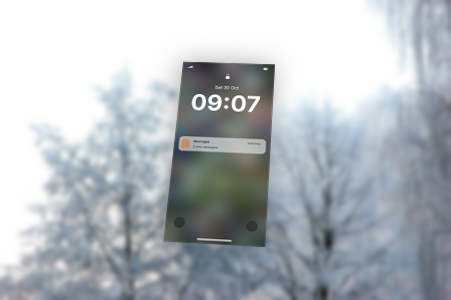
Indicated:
h=9 m=7
